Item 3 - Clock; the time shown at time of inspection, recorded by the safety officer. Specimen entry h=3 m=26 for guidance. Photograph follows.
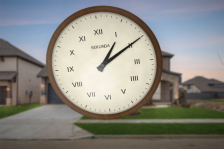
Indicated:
h=1 m=10
